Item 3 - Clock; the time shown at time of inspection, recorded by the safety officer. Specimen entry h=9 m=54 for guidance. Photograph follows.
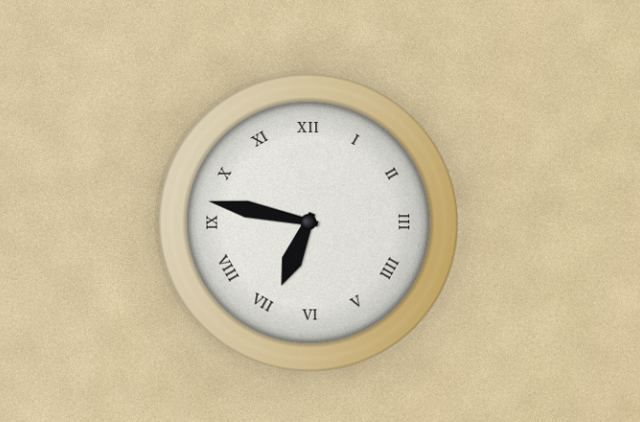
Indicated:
h=6 m=47
